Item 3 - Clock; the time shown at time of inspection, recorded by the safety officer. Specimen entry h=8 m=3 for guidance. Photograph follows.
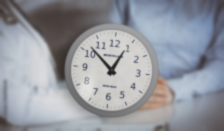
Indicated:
h=12 m=52
